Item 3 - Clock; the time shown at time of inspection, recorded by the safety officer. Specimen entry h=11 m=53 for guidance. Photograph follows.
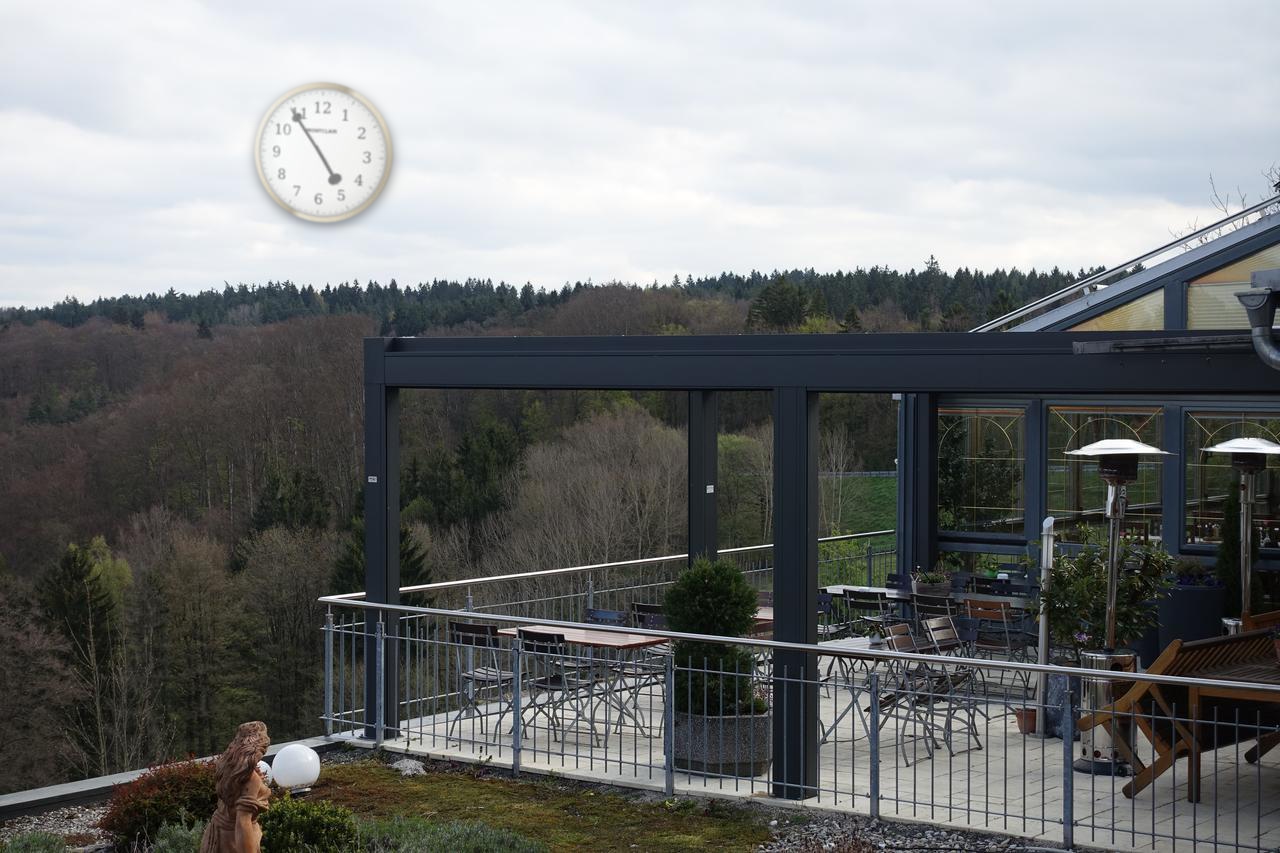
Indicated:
h=4 m=54
